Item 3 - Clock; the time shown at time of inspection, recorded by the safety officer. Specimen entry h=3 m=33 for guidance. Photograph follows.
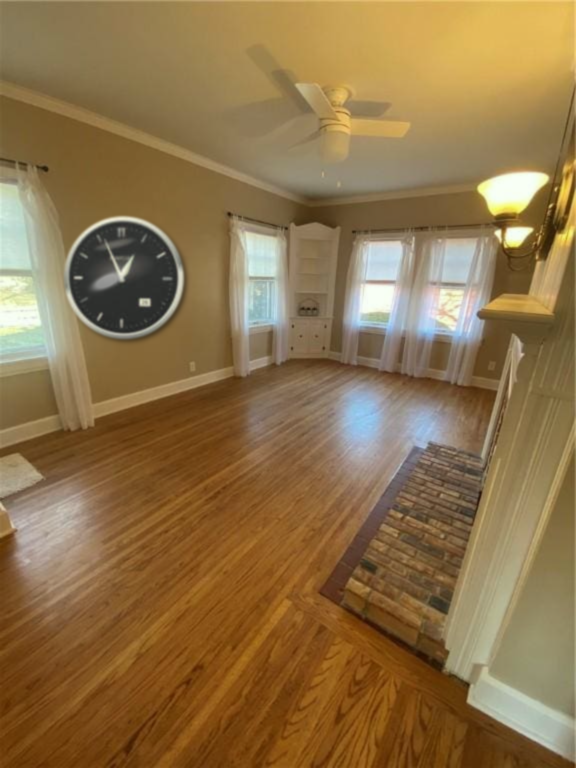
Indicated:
h=12 m=56
